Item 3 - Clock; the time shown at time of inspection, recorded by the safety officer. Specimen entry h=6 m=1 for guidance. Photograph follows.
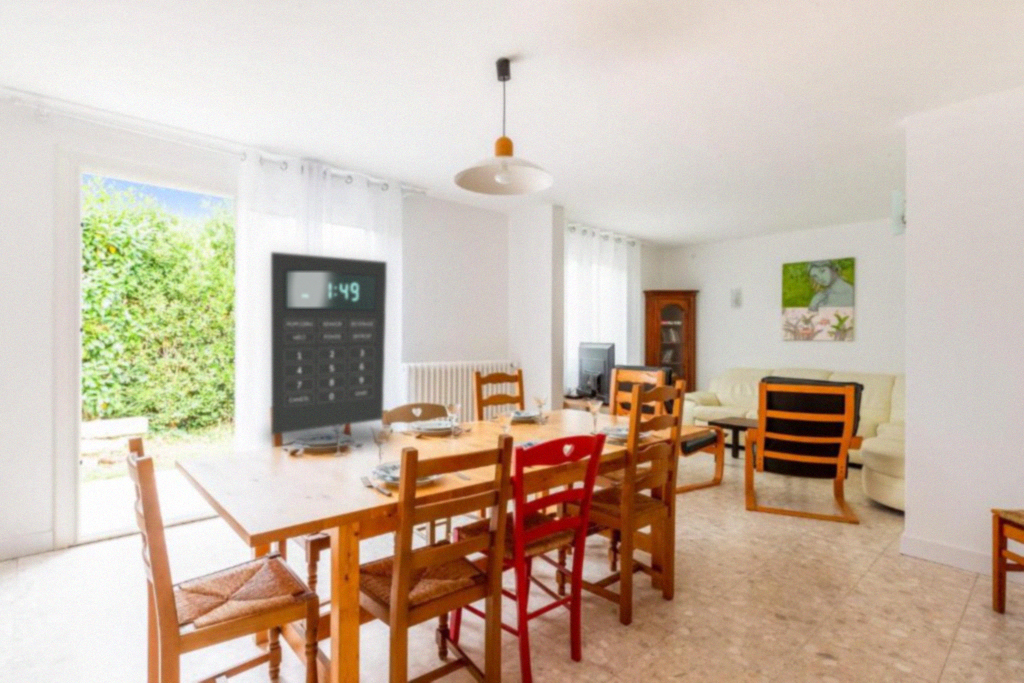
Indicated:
h=1 m=49
